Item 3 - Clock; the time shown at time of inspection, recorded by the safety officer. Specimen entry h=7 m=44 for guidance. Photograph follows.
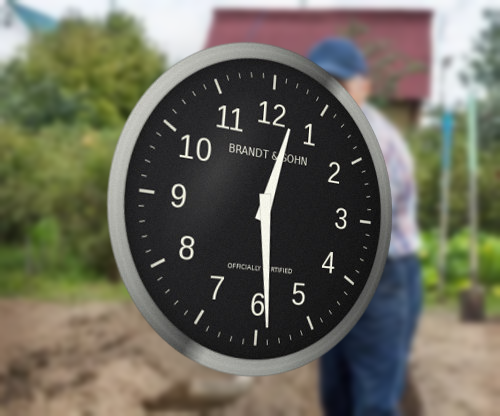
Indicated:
h=12 m=29
